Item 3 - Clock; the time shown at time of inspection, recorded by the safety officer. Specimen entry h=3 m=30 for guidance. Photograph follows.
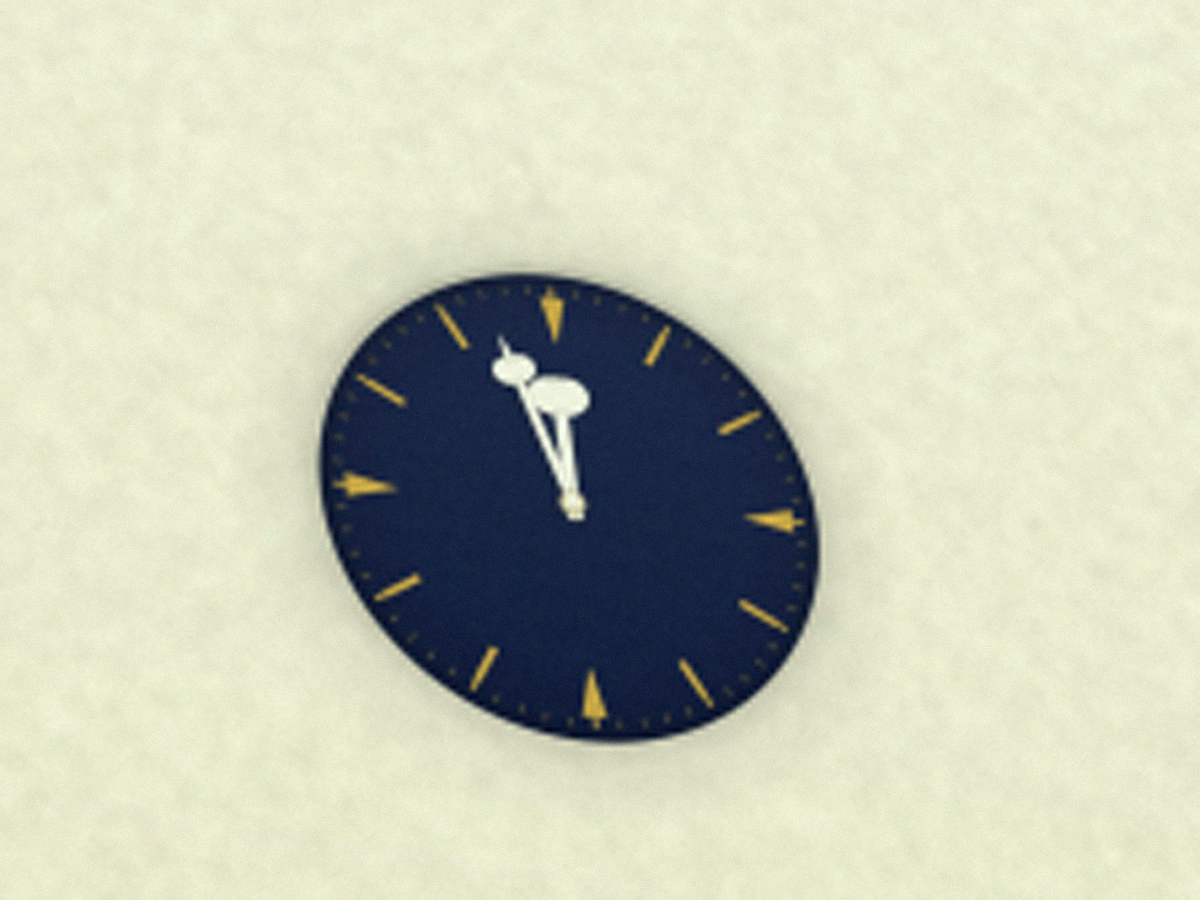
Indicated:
h=11 m=57
